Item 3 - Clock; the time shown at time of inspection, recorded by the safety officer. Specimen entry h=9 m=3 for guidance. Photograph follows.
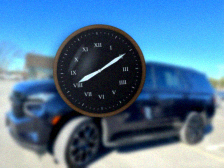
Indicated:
h=8 m=10
